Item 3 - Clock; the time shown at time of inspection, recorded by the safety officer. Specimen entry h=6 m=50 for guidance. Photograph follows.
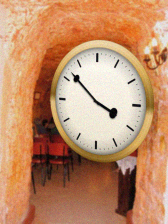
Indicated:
h=3 m=52
